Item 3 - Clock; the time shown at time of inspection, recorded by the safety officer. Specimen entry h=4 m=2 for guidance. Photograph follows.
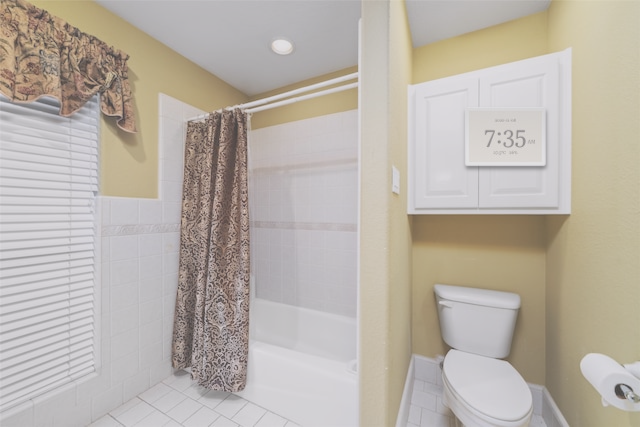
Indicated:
h=7 m=35
